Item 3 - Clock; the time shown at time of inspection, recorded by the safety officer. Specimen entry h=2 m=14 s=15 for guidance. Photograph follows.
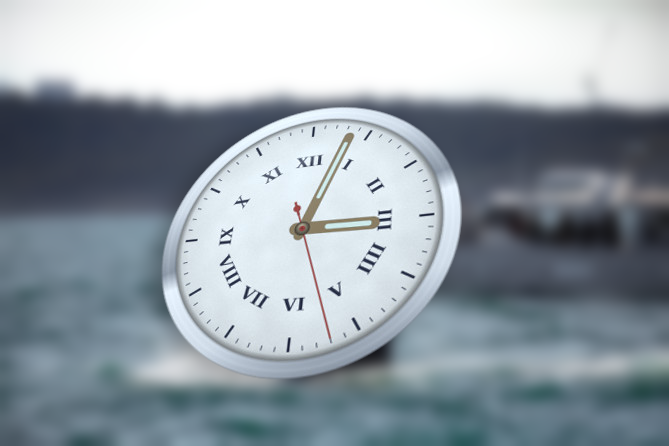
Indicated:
h=3 m=3 s=27
